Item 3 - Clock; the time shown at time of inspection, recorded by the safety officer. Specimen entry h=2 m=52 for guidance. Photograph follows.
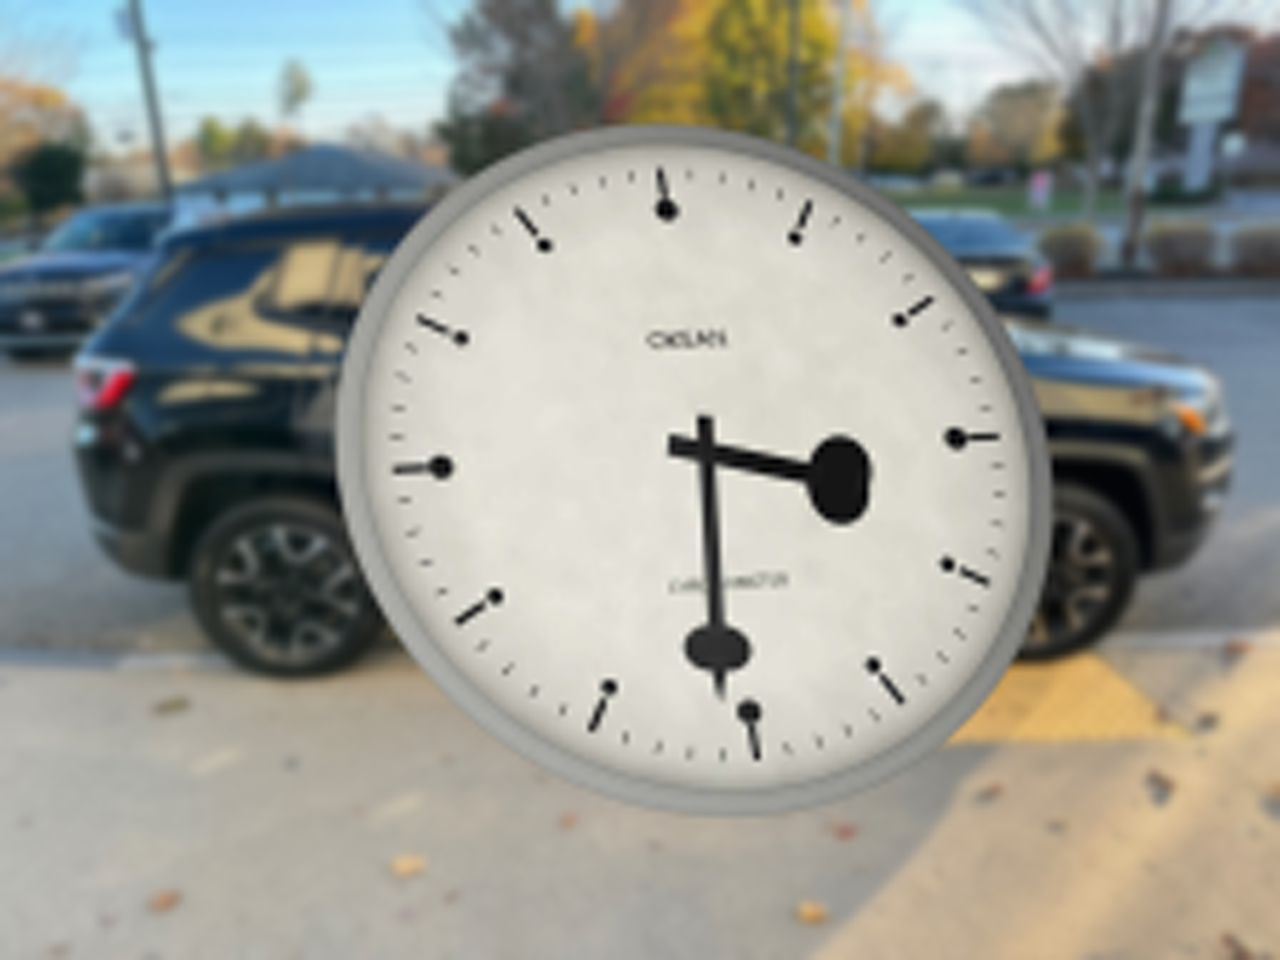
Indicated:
h=3 m=31
